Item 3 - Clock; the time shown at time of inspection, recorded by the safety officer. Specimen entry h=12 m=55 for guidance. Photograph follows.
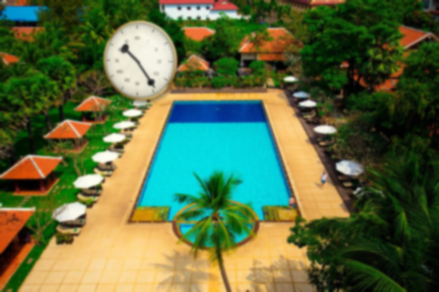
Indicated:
h=10 m=24
